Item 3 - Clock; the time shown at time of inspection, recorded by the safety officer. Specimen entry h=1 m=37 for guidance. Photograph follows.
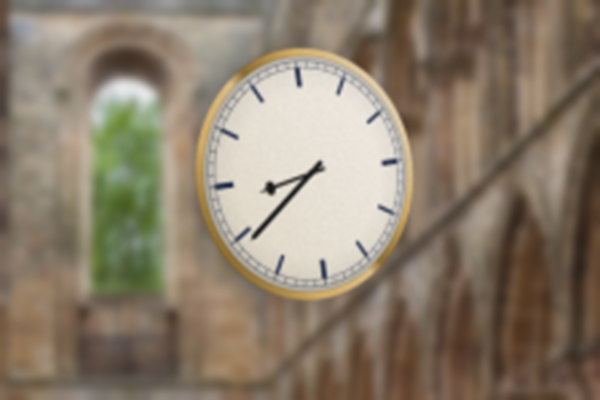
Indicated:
h=8 m=39
